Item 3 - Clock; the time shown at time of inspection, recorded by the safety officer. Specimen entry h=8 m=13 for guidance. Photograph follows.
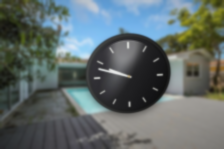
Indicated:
h=9 m=48
